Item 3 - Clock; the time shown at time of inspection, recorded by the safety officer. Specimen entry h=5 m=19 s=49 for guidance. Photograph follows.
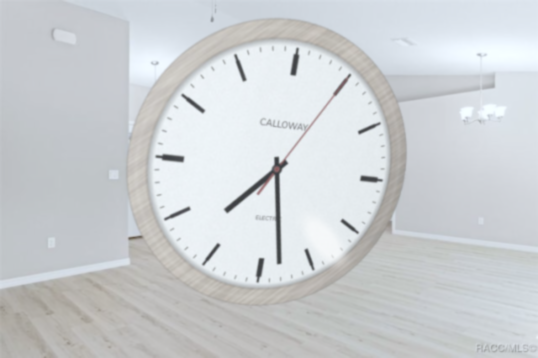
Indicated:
h=7 m=28 s=5
